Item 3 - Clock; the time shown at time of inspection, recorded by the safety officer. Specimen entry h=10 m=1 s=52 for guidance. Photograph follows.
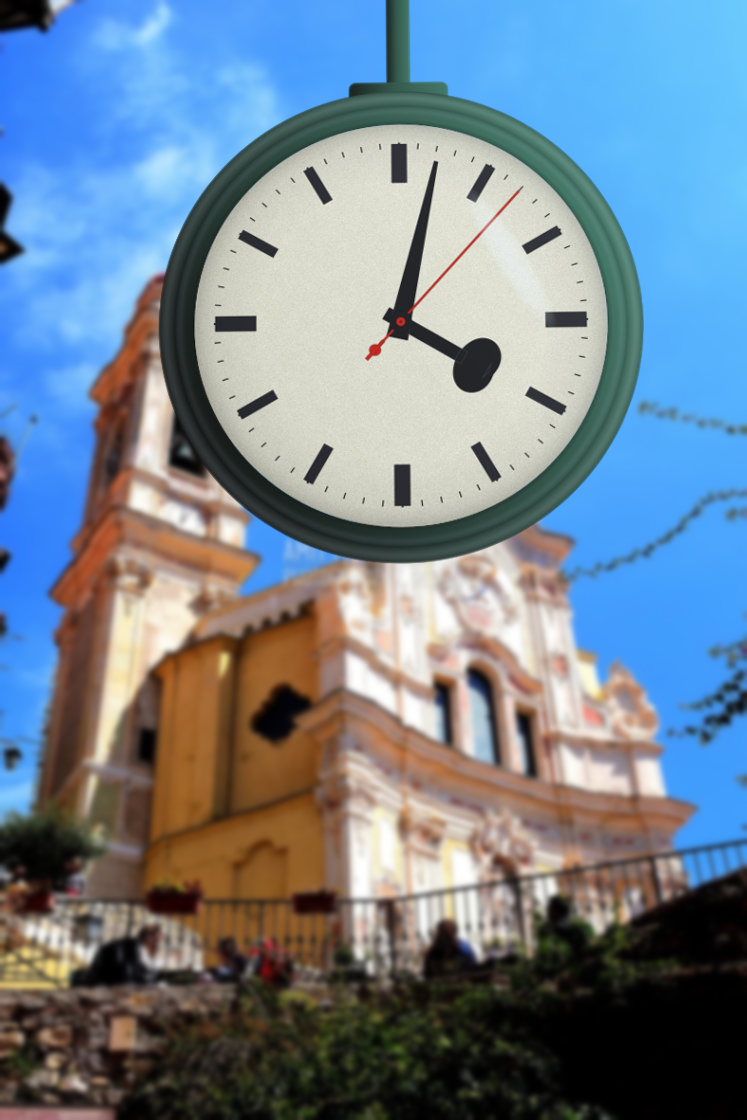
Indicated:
h=4 m=2 s=7
